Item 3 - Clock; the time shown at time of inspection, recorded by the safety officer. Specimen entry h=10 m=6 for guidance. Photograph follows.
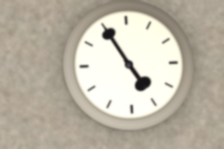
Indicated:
h=4 m=55
